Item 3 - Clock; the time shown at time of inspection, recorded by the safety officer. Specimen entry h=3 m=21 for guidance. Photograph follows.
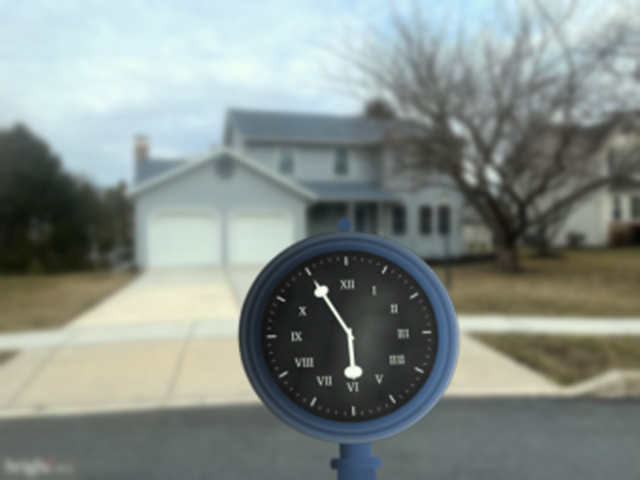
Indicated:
h=5 m=55
